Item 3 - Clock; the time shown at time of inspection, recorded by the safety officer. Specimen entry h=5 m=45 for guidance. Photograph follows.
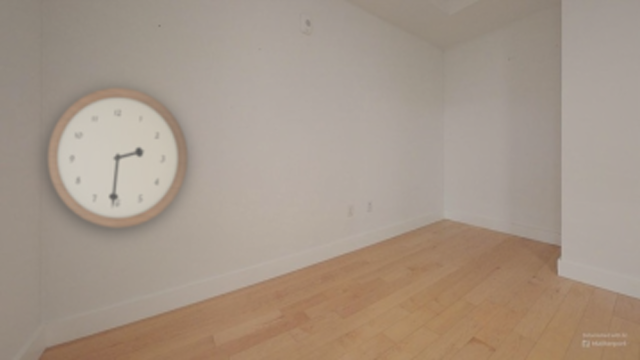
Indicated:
h=2 m=31
